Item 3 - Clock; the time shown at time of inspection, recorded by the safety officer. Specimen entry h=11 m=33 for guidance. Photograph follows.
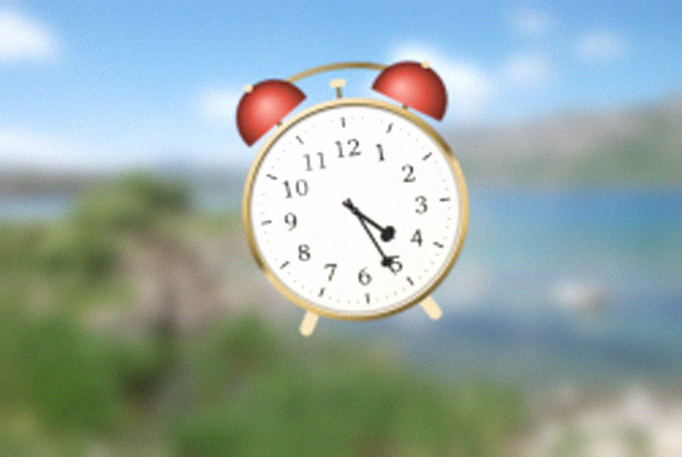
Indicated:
h=4 m=26
